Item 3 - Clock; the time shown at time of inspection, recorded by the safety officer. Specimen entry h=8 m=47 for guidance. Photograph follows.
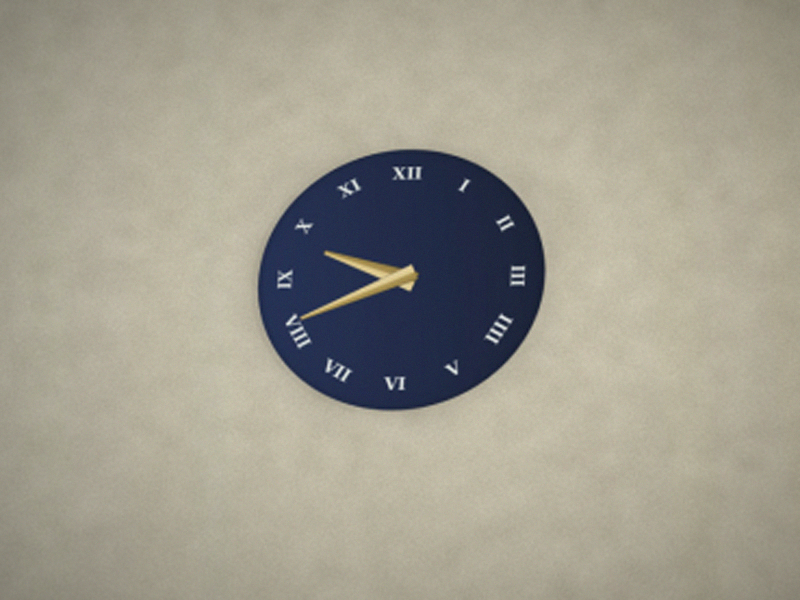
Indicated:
h=9 m=41
